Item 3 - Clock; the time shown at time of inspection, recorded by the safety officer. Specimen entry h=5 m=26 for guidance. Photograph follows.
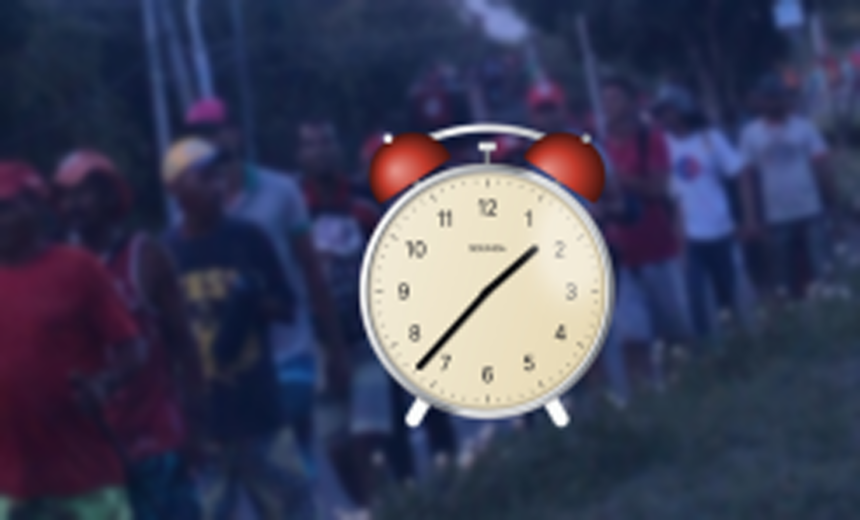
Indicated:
h=1 m=37
